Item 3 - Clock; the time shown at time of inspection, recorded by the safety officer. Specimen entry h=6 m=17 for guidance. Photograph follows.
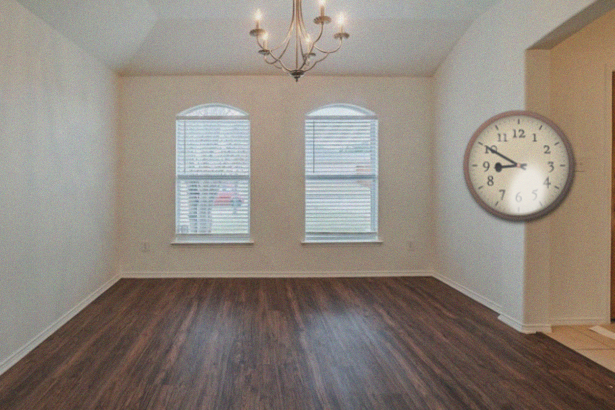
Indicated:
h=8 m=50
